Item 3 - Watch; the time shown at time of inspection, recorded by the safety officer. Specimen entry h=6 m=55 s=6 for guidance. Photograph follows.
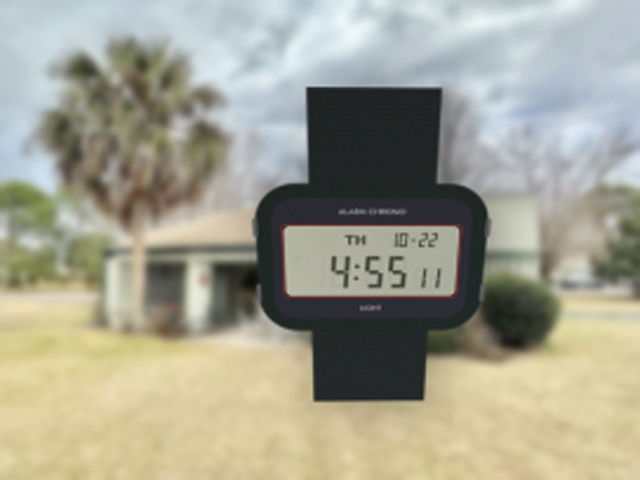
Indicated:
h=4 m=55 s=11
